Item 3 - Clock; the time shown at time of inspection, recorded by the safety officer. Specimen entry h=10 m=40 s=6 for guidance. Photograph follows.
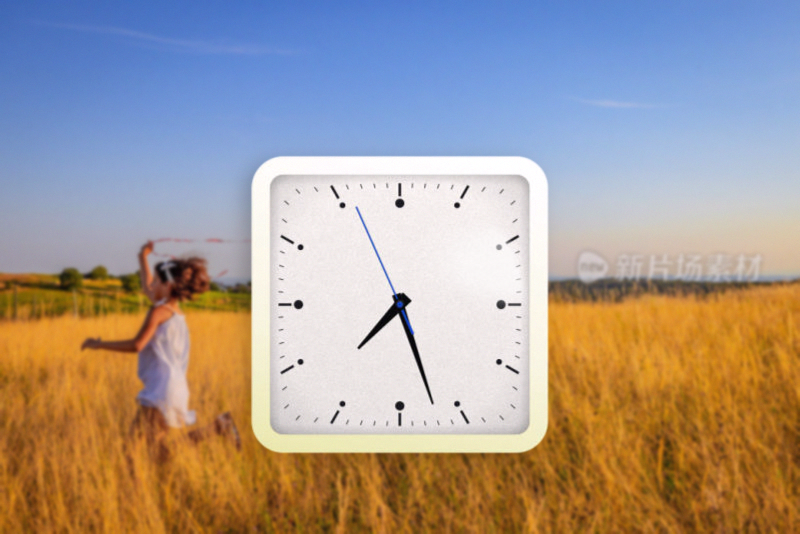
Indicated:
h=7 m=26 s=56
